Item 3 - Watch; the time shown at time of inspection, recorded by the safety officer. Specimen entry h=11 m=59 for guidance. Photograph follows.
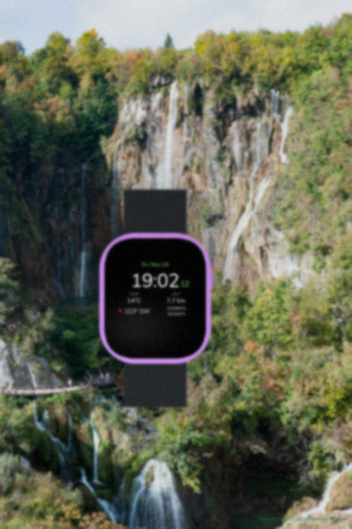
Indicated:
h=19 m=2
